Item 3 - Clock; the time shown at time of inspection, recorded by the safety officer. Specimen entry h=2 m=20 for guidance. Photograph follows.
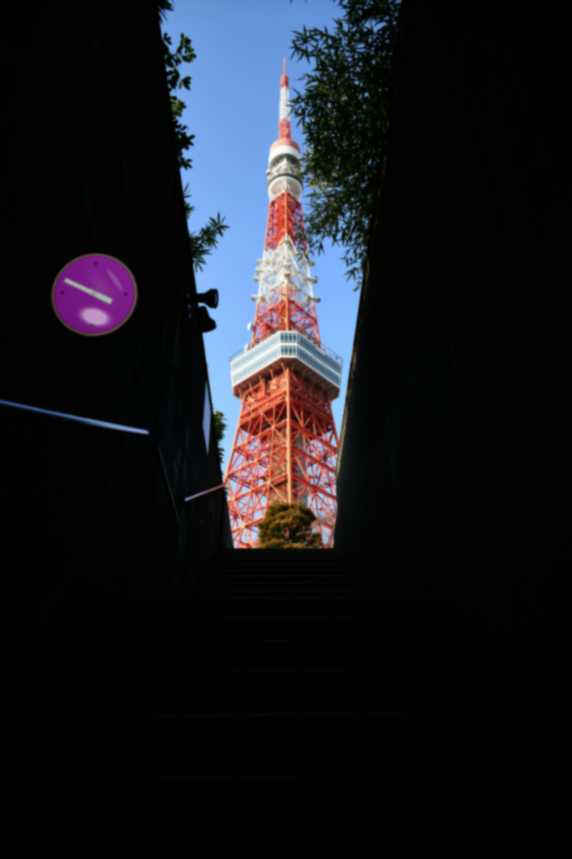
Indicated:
h=3 m=49
